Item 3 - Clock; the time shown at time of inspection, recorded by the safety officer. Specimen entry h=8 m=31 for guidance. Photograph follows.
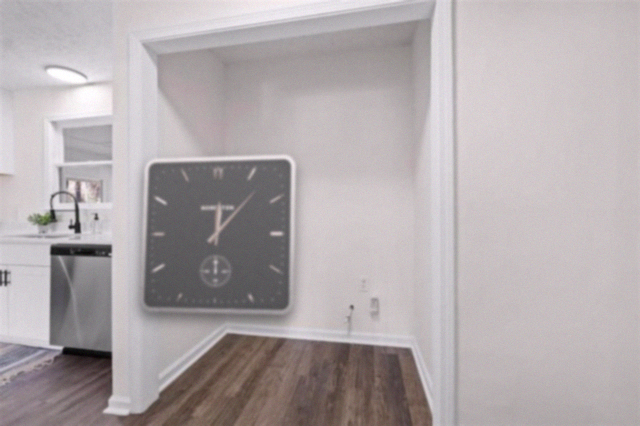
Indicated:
h=12 m=7
